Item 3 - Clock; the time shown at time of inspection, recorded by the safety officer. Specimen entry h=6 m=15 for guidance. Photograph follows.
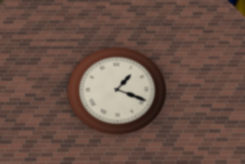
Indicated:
h=1 m=19
